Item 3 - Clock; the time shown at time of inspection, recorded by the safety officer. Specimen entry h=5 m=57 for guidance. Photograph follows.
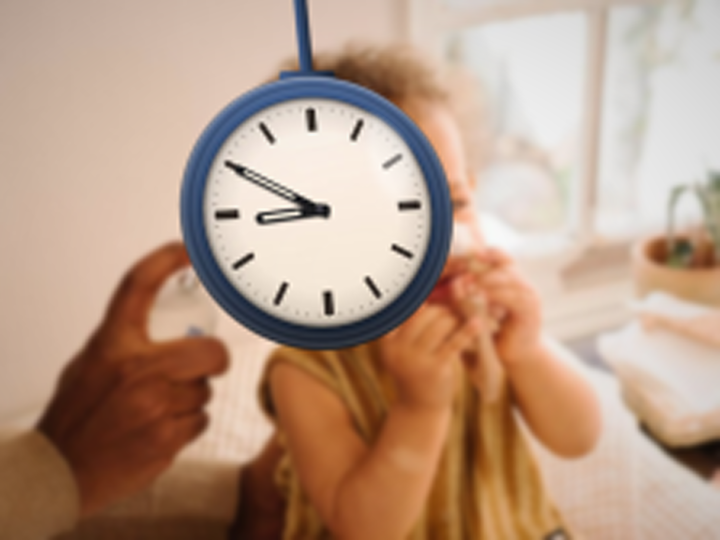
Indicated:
h=8 m=50
